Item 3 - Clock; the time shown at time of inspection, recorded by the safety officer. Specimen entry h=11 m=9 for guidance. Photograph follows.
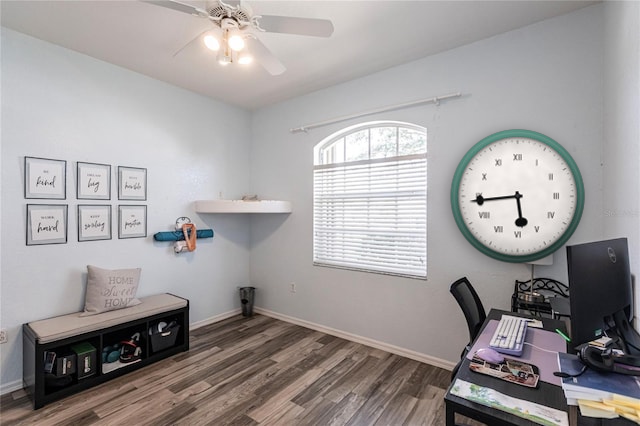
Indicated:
h=5 m=44
